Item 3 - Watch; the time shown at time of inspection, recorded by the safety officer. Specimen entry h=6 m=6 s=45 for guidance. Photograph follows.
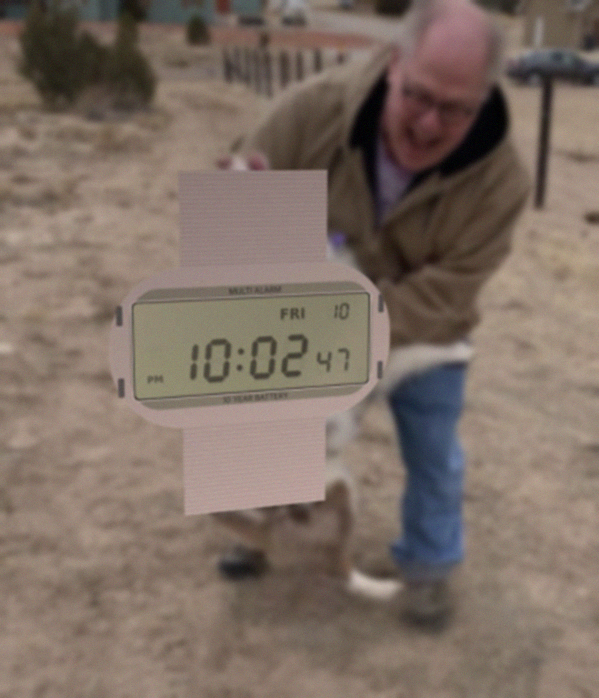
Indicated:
h=10 m=2 s=47
